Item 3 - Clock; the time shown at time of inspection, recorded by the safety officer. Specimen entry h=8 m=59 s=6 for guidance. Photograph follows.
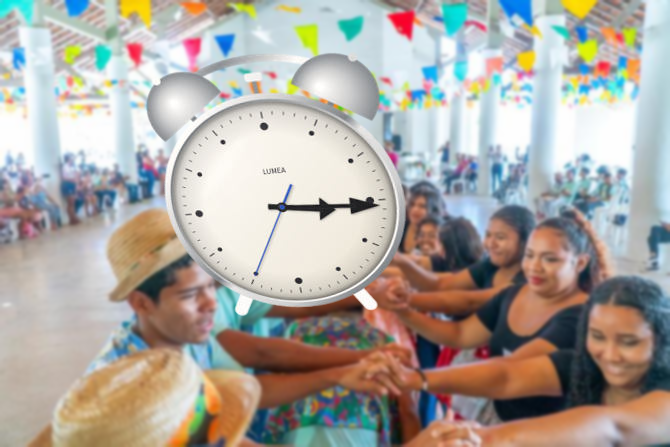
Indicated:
h=3 m=15 s=35
